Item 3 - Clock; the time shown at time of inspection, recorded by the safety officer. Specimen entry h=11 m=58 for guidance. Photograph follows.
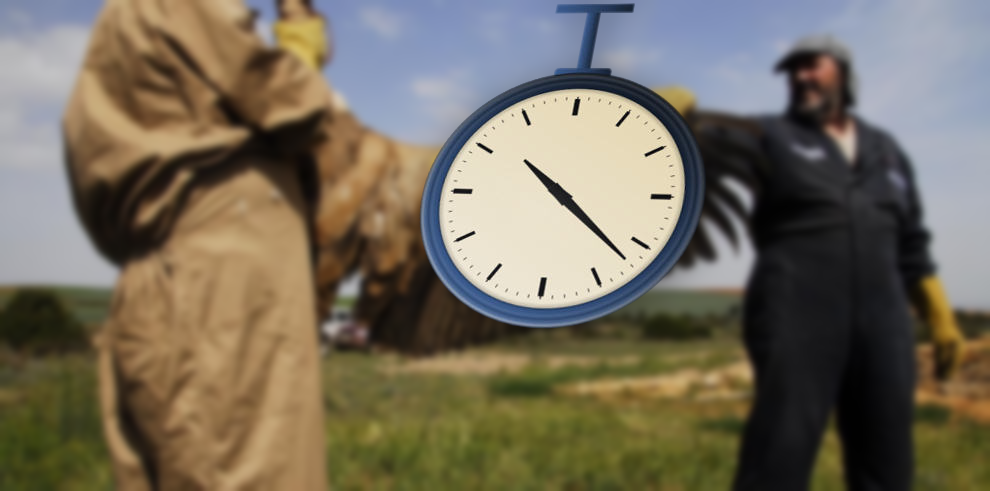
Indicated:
h=10 m=22
